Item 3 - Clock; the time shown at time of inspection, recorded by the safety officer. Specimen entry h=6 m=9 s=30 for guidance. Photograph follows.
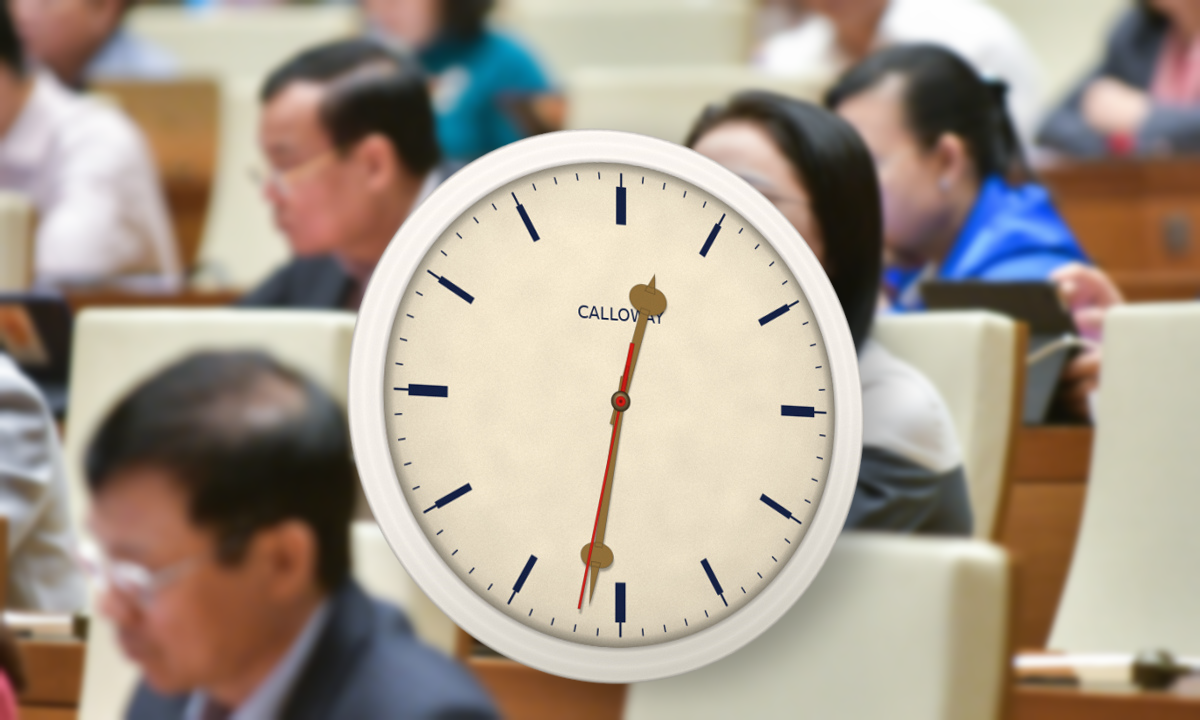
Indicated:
h=12 m=31 s=32
